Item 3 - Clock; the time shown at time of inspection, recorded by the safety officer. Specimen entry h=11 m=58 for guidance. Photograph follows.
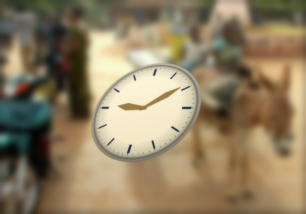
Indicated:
h=9 m=9
